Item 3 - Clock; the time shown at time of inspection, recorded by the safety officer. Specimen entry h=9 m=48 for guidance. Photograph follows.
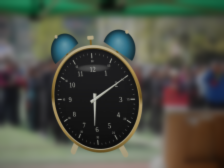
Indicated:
h=6 m=10
